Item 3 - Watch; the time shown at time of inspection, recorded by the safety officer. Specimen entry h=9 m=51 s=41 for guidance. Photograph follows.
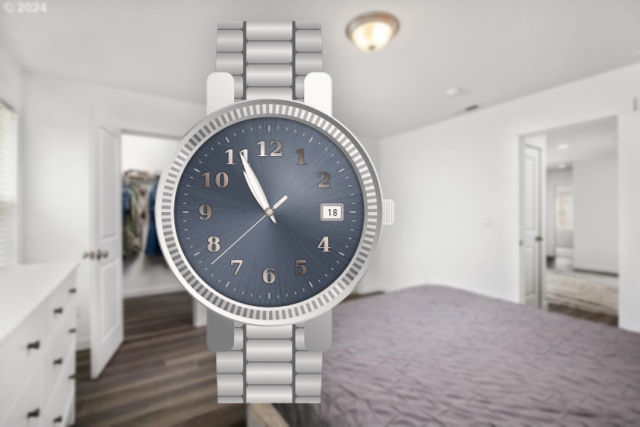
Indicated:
h=10 m=55 s=38
